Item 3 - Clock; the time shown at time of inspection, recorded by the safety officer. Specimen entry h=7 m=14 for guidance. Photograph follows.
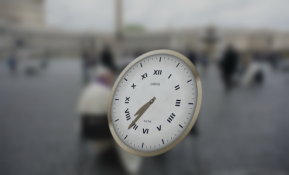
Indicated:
h=7 m=36
